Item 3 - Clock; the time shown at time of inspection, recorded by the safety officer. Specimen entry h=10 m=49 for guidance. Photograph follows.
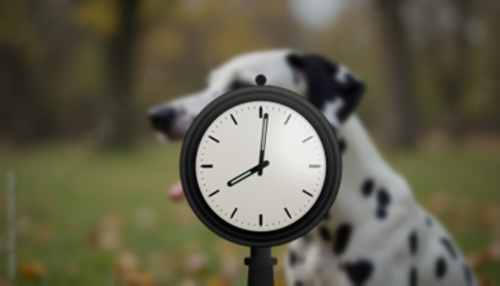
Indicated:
h=8 m=1
